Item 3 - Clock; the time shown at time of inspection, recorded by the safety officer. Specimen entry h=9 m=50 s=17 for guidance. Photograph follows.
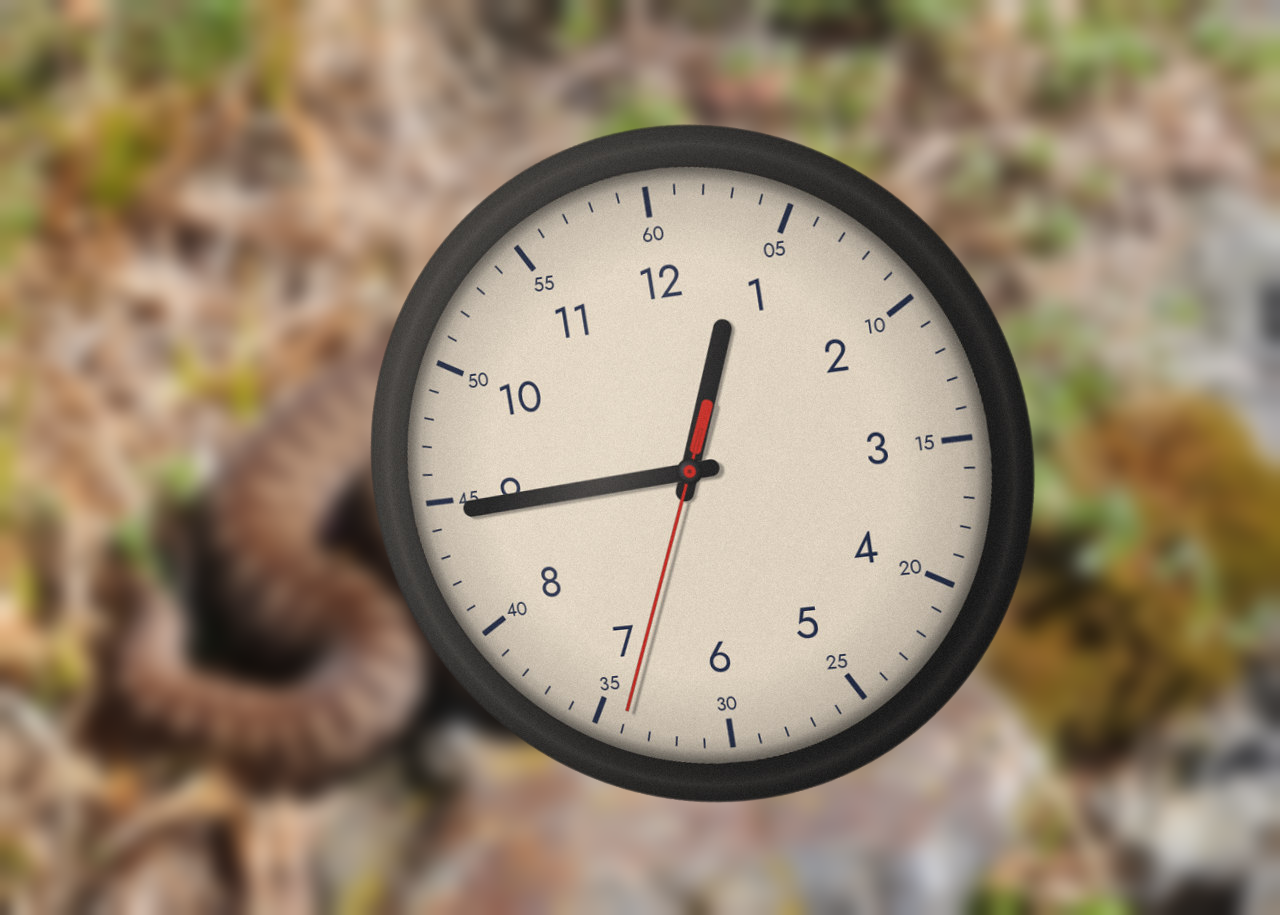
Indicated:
h=12 m=44 s=34
